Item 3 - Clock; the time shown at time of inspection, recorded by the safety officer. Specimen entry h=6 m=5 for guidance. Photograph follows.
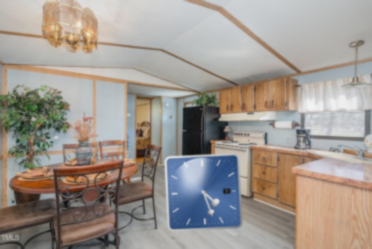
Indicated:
h=4 m=27
